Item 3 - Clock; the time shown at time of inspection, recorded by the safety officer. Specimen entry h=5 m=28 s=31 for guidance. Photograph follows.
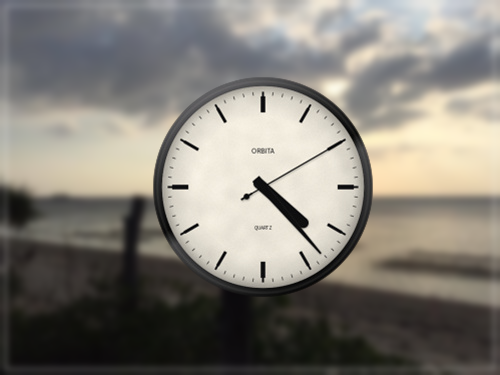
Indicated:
h=4 m=23 s=10
